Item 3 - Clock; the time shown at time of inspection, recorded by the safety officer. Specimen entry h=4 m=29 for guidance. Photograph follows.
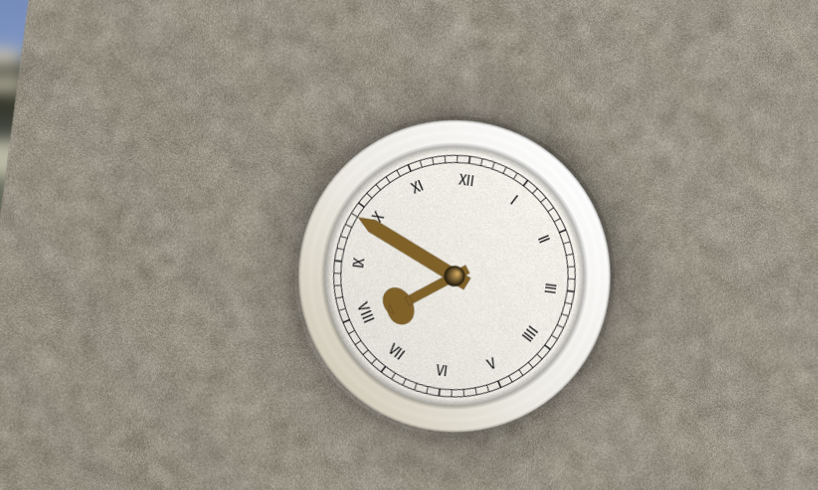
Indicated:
h=7 m=49
